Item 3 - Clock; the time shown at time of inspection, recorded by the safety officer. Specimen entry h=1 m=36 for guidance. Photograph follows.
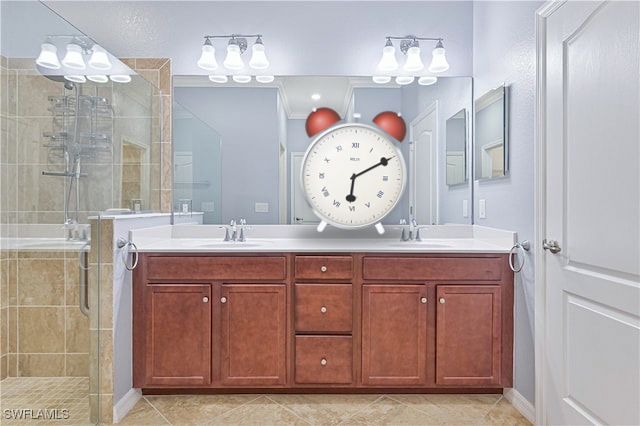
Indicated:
h=6 m=10
